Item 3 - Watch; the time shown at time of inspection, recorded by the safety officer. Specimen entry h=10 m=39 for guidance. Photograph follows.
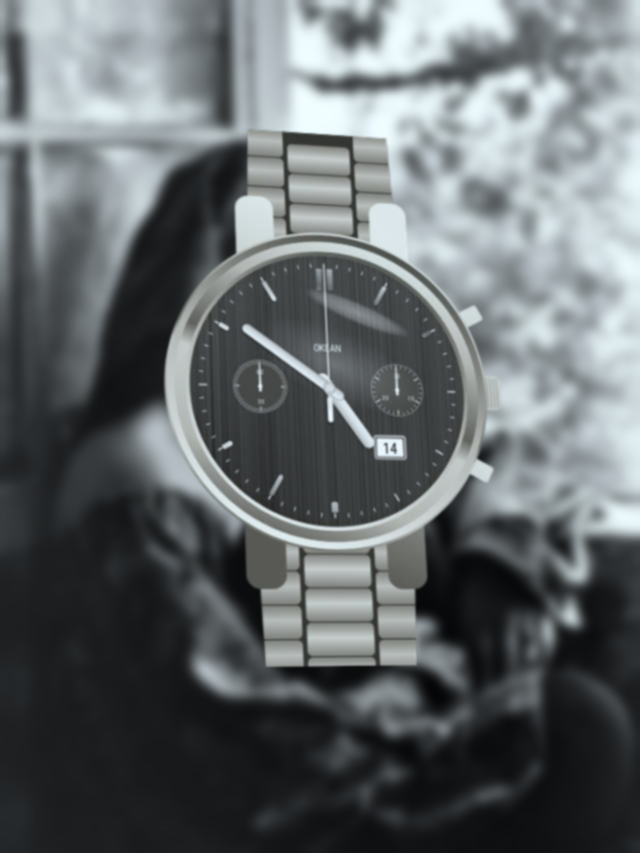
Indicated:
h=4 m=51
